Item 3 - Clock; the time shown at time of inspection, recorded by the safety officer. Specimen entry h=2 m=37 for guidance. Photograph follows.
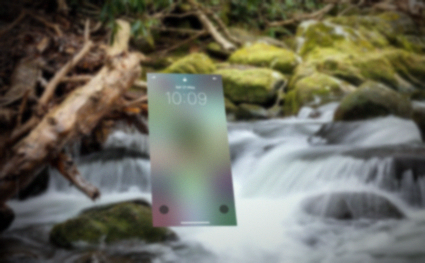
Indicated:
h=10 m=9
